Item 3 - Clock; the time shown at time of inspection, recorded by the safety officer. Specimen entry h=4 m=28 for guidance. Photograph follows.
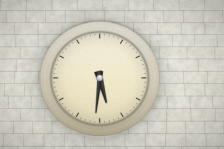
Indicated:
h=5 m=31
